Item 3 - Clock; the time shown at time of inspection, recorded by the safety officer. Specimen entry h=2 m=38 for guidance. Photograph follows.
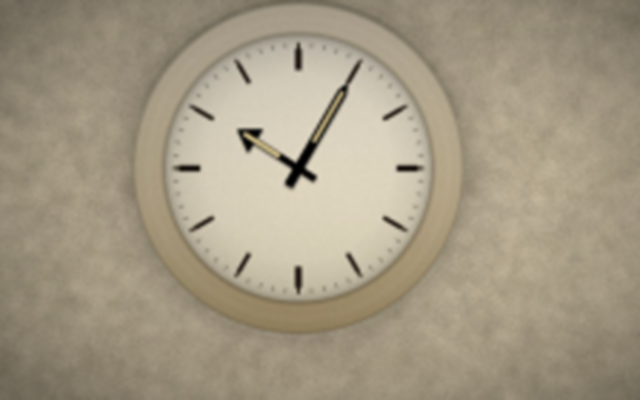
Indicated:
h=10 m=5
